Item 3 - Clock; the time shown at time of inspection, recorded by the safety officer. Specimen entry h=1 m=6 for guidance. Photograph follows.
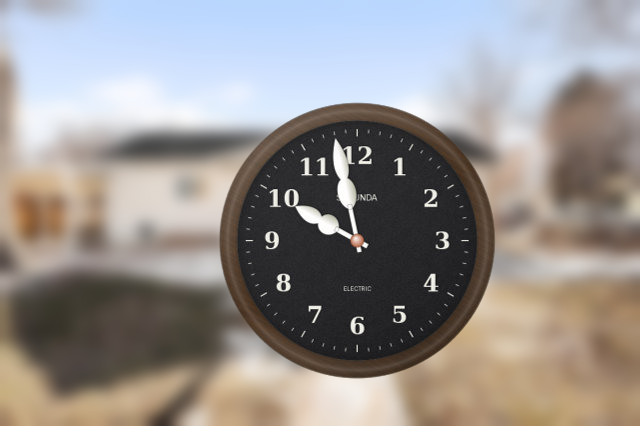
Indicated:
h=9 m=58
